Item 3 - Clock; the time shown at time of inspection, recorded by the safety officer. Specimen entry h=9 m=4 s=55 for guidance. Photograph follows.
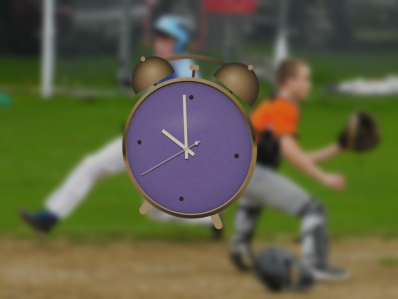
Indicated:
h=9 m=58 s=39
